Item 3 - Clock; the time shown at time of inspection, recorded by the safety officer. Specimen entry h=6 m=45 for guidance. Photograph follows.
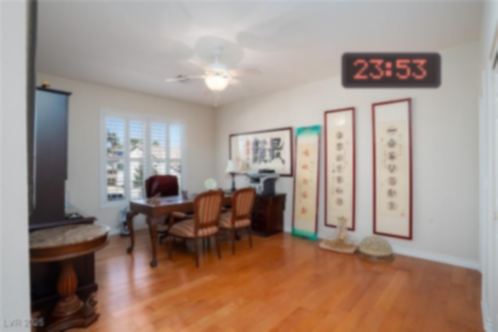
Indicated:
h=23 m=53
